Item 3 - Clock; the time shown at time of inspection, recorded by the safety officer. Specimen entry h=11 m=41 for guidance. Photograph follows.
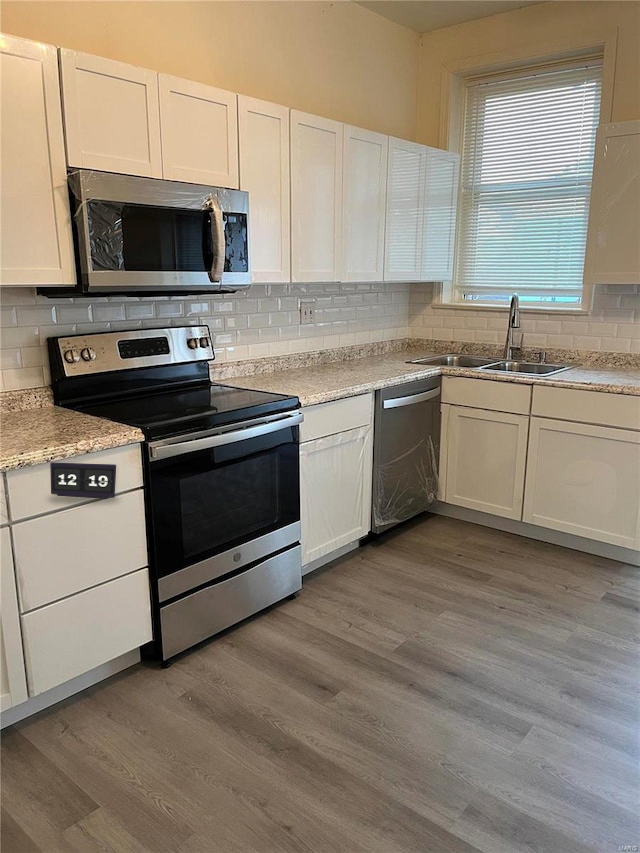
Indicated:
h=12 m=19
